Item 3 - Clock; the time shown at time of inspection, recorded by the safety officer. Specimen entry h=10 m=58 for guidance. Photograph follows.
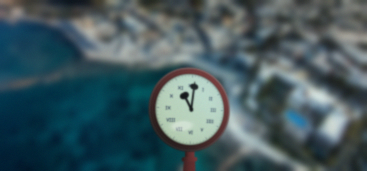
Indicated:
h=11 m=1
